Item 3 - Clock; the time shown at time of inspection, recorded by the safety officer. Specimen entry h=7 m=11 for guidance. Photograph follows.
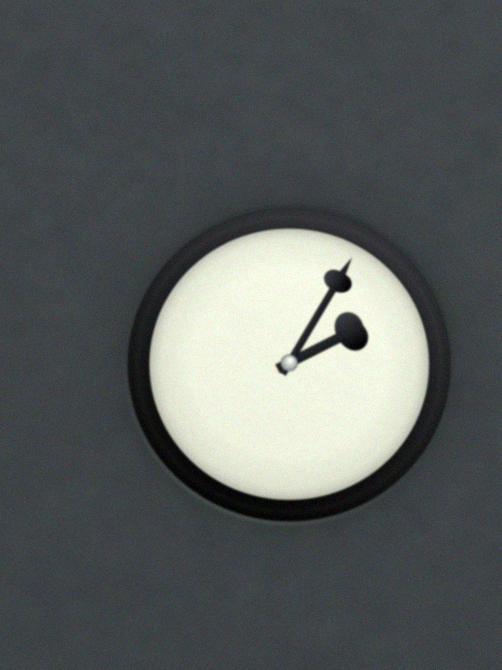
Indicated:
h=2 m=5
